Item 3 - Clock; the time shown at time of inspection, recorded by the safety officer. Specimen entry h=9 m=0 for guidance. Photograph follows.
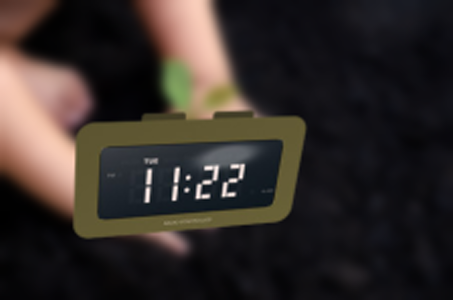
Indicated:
h=11 m=22
